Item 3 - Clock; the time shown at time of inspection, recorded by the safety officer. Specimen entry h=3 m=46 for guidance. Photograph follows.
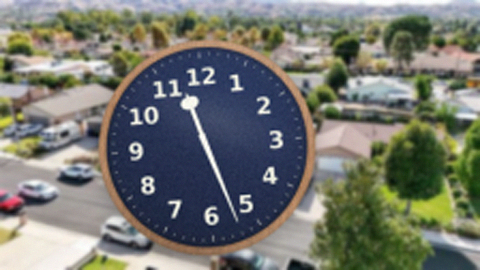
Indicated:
h=11 m=27
